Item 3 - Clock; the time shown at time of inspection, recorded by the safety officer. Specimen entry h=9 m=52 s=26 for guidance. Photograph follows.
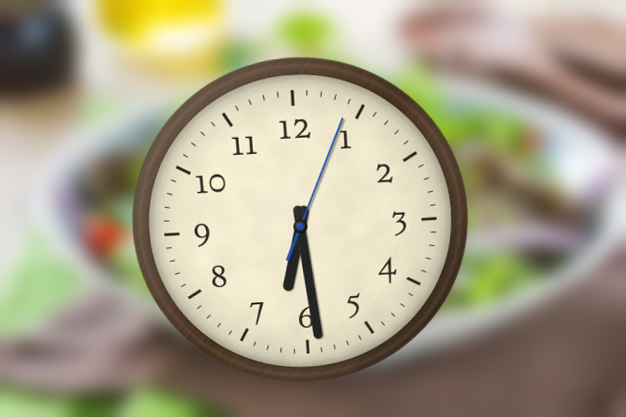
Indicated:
h=6 m=29 s=4
